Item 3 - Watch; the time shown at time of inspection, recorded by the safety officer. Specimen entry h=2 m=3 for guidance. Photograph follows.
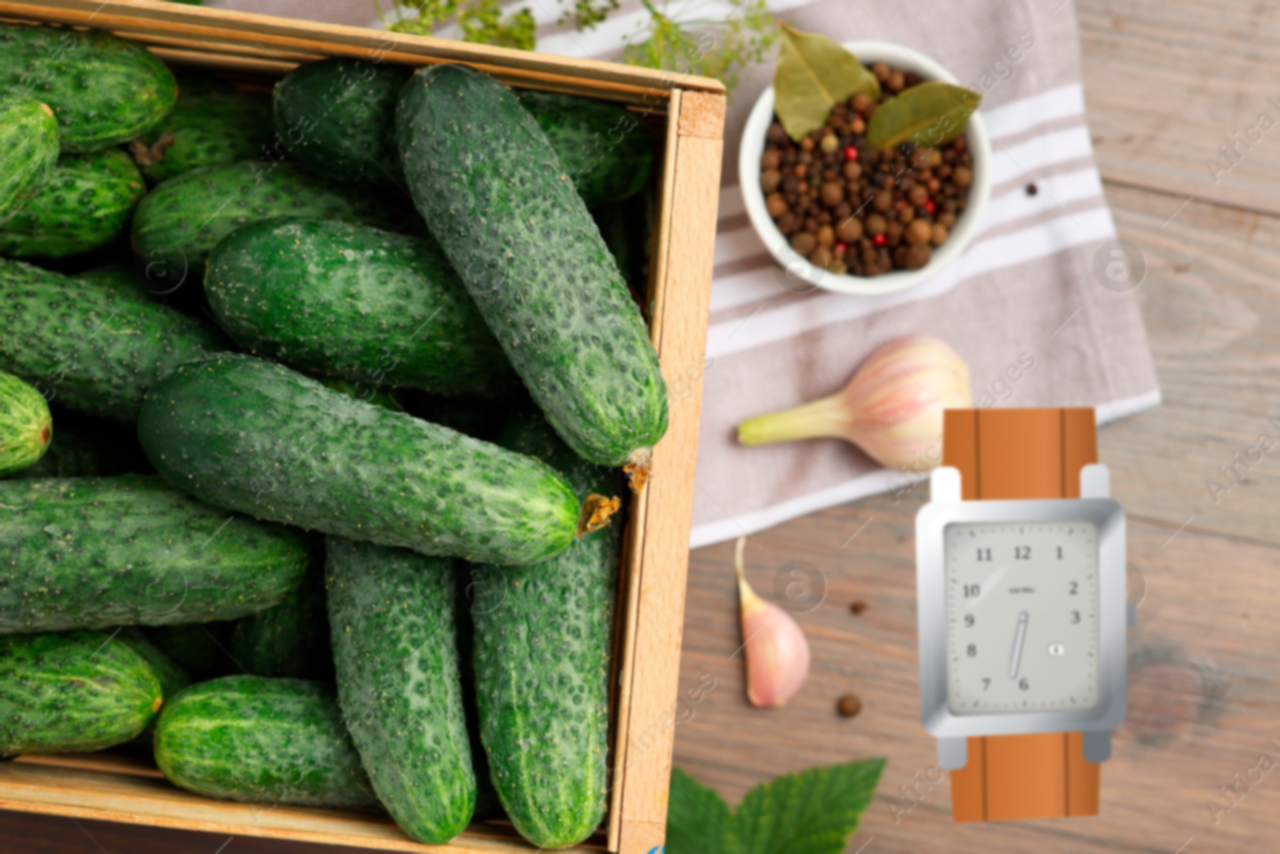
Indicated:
h=6 m=32
